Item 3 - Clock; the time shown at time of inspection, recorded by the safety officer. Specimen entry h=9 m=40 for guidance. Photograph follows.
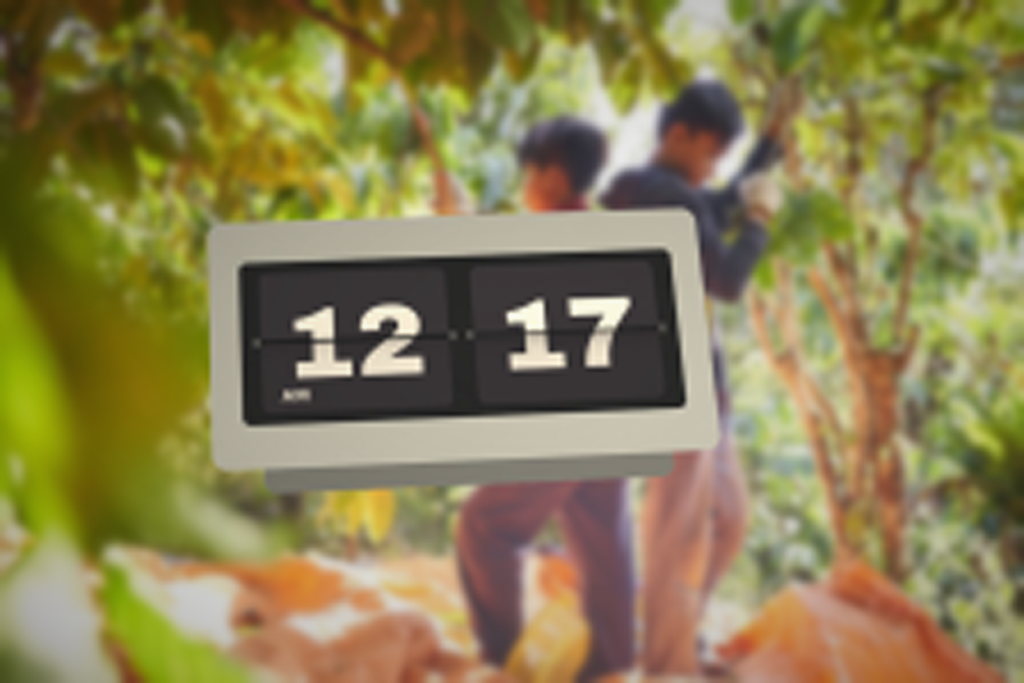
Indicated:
h=12 m=17
